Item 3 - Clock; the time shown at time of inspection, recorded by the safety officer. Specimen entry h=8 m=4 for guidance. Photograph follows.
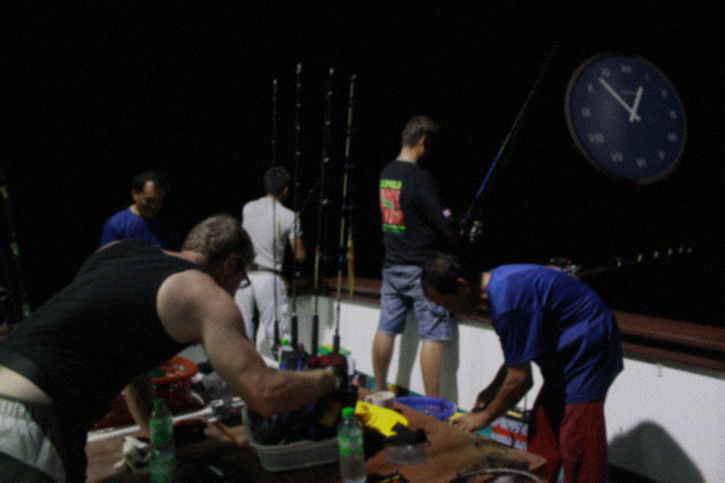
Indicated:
h=12 m=53
